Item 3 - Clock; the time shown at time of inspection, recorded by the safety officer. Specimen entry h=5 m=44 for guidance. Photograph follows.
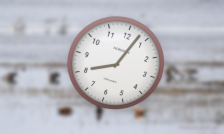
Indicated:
h=8 m=3
